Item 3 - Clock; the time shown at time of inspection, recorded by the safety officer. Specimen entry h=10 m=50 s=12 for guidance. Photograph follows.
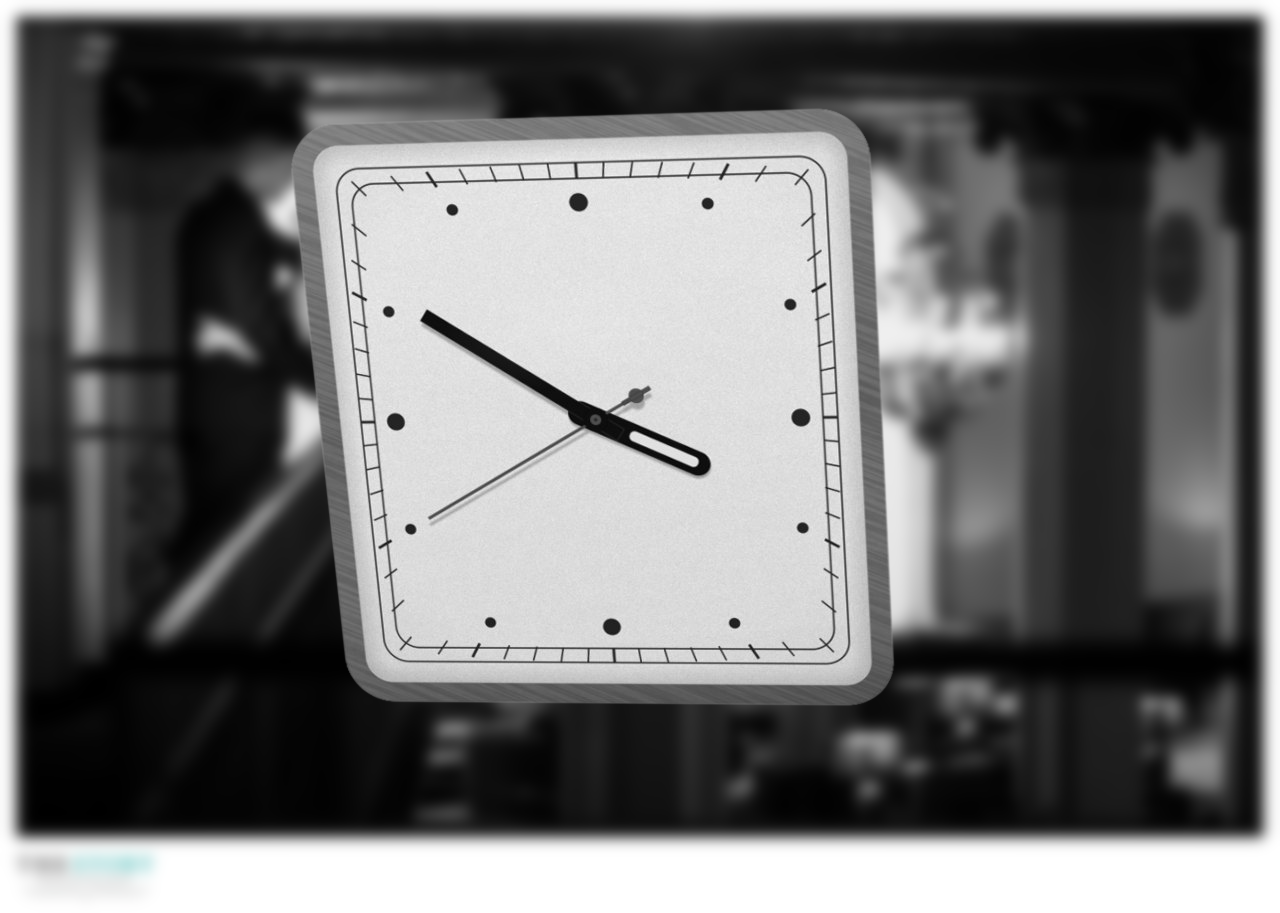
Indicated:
h=3 m=50 s=40
